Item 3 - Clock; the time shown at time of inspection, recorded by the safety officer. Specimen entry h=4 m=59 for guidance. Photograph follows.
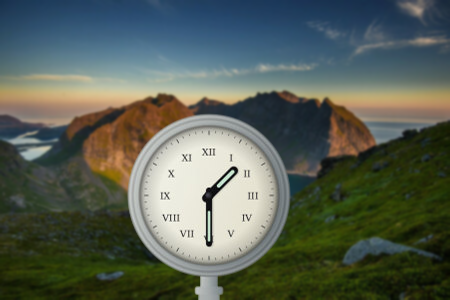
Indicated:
h=1 m=30
